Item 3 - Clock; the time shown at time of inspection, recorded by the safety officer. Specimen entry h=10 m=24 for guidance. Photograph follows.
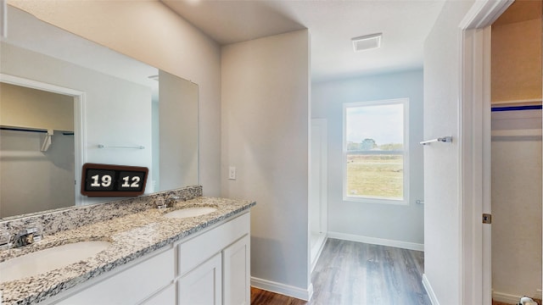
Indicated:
h=19 m=12
